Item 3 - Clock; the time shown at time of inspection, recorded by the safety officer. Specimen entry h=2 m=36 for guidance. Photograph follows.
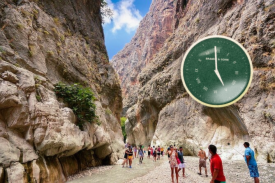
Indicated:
h=4 m=59
